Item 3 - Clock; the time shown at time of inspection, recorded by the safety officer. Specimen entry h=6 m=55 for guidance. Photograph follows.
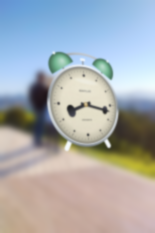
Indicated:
h=8 m=17
